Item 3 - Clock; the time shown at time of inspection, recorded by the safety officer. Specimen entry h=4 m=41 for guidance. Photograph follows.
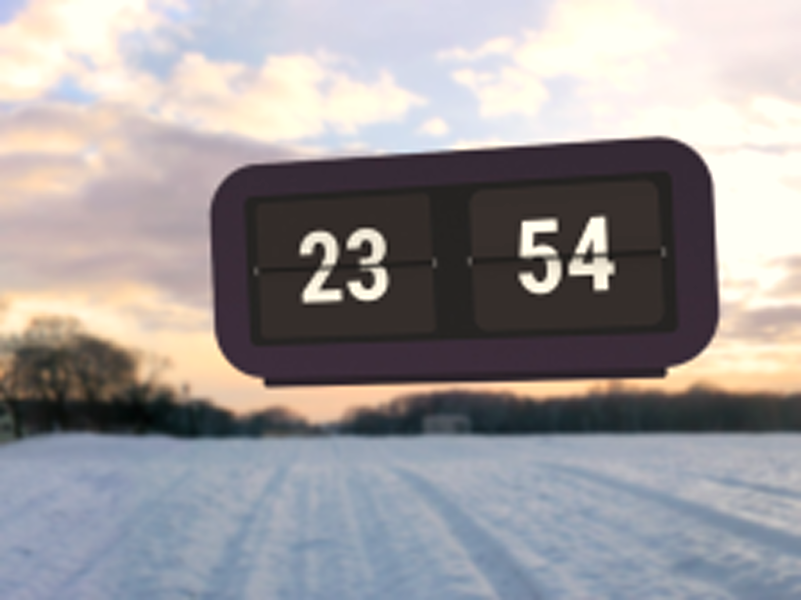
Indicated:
h=23 m=54
